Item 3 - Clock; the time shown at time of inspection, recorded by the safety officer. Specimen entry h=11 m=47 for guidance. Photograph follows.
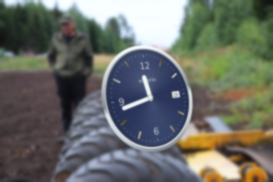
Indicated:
h=11 m=43
